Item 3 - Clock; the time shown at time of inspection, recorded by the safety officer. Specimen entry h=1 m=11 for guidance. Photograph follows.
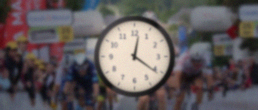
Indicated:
h=12 m=21
